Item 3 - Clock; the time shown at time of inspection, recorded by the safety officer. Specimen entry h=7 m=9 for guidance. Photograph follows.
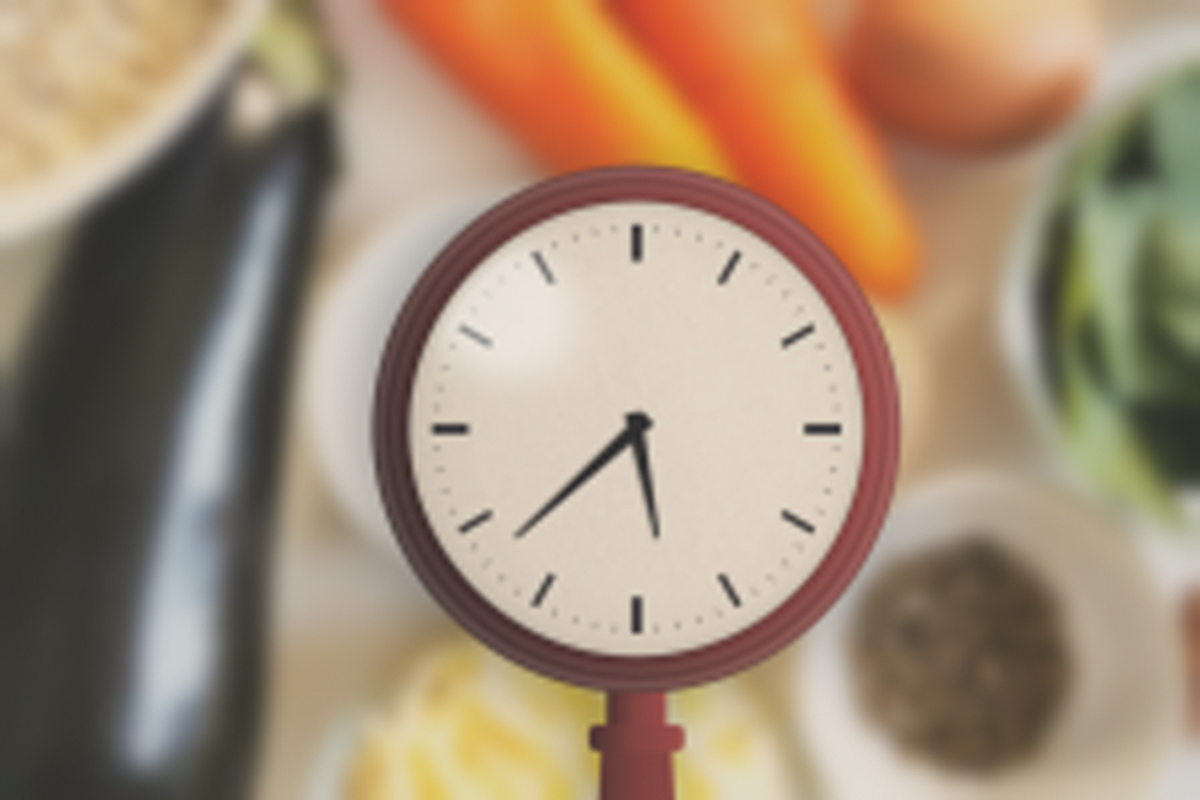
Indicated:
h=5 m=38
